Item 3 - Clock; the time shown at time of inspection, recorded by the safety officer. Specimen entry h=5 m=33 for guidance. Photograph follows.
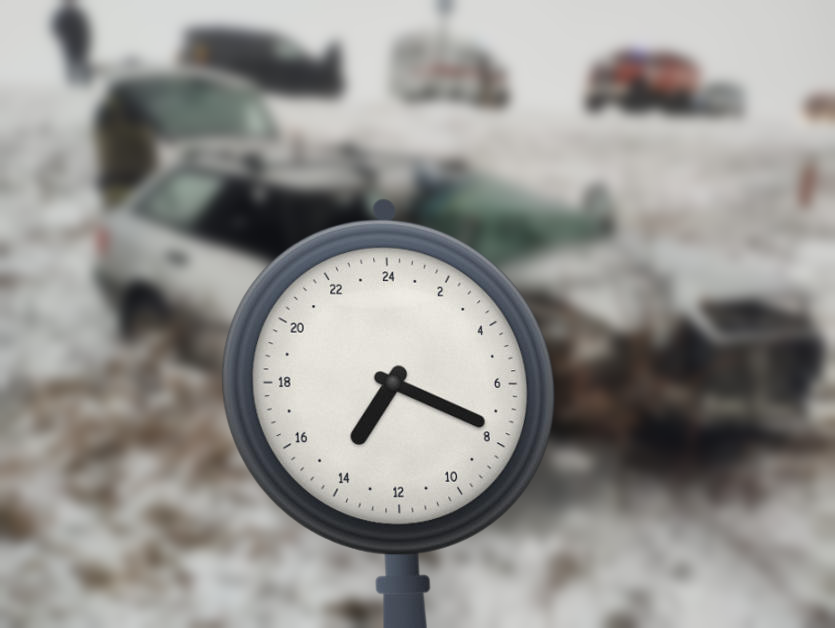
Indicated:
h=14 m=19
